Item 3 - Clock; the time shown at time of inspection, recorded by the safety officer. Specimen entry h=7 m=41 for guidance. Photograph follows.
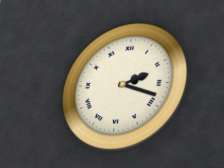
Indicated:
h=2 m=18
